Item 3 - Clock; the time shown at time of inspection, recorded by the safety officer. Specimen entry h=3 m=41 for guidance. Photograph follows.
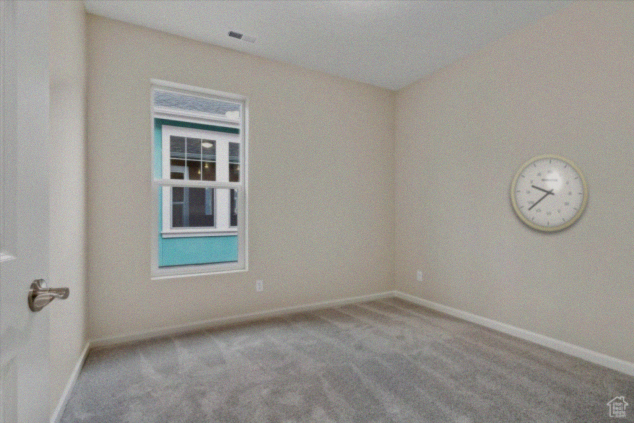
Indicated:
h=9 m=38
